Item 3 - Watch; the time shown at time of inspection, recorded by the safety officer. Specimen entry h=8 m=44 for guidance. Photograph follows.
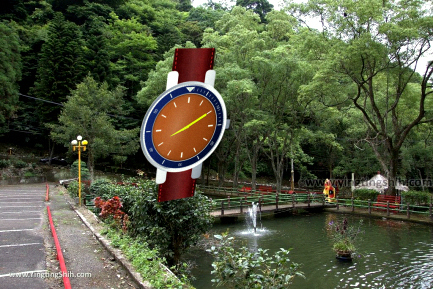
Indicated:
h=8 m=10
